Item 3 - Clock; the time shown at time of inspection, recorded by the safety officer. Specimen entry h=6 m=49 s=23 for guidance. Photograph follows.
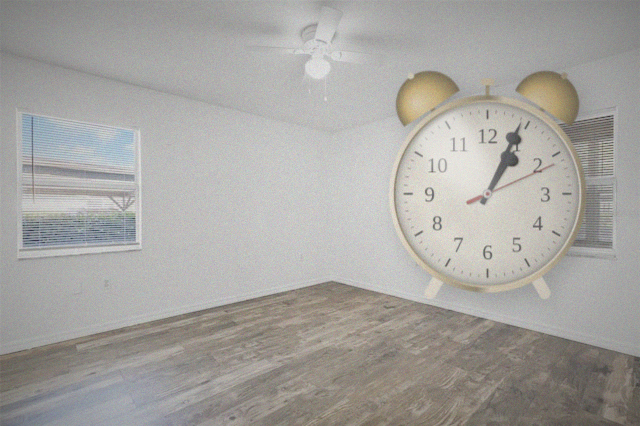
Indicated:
h=1 m=4 s=11
